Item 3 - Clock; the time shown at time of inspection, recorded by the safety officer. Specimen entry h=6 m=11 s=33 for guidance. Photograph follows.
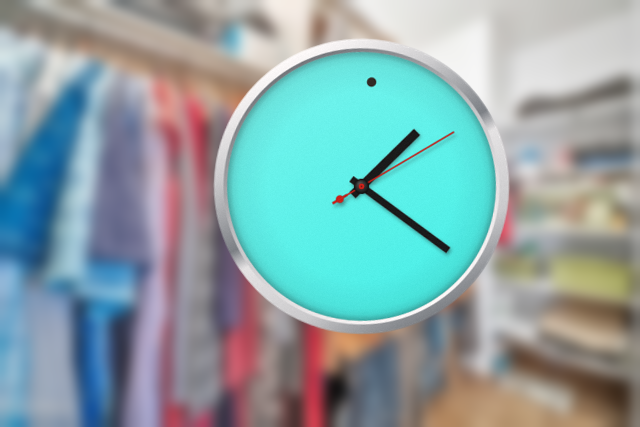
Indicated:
h=1 m=20 s=9
